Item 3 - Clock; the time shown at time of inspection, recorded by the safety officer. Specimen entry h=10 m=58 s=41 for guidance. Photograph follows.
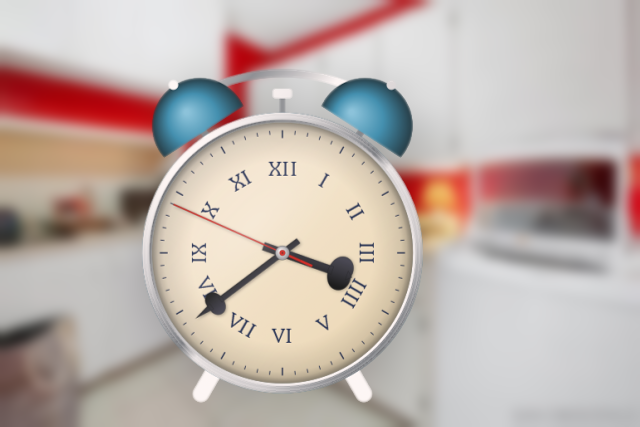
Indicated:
h=3 m=38 s=49
